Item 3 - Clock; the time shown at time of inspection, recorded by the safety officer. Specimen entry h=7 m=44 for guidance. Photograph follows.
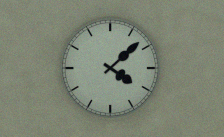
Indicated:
h=4 m=8
